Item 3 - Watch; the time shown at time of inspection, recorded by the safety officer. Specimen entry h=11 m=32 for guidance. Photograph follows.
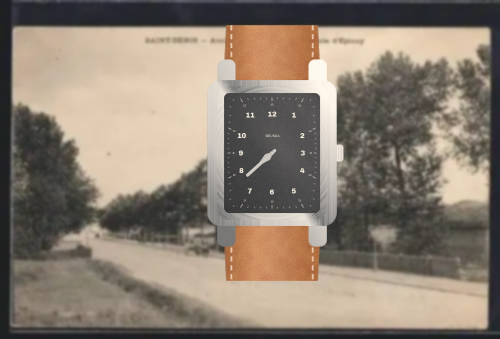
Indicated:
h=7 m=38
